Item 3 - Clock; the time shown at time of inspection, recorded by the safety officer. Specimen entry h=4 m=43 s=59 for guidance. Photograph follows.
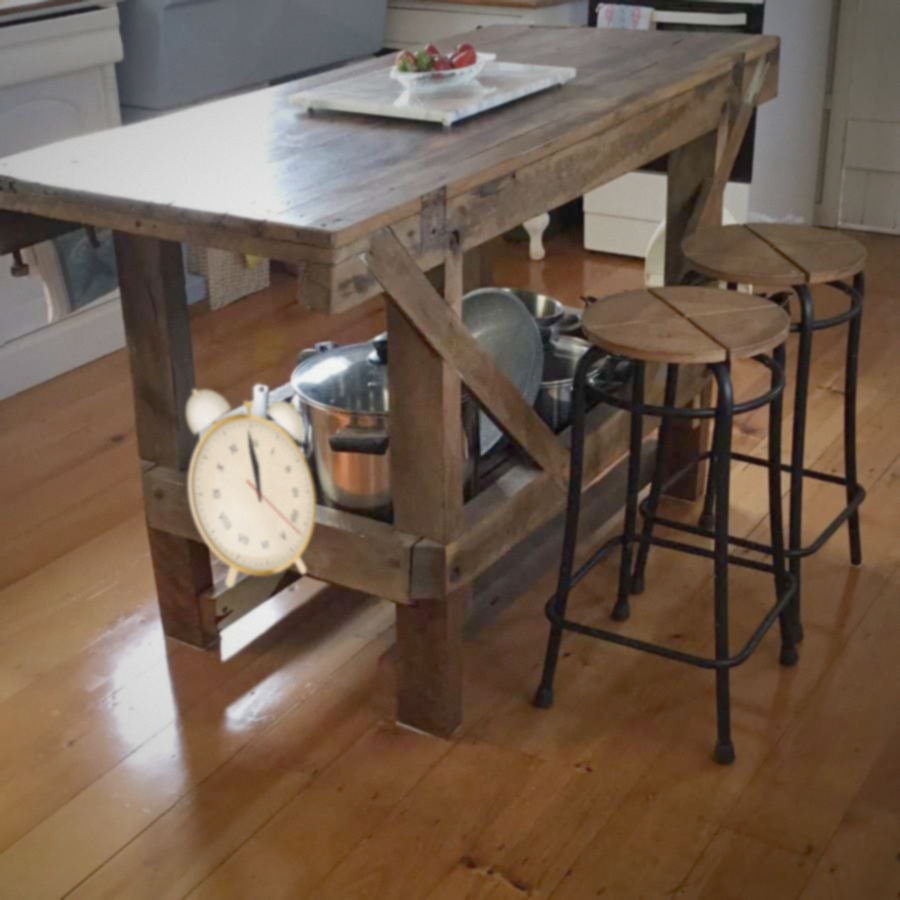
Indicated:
h=11 m=59 s=22
